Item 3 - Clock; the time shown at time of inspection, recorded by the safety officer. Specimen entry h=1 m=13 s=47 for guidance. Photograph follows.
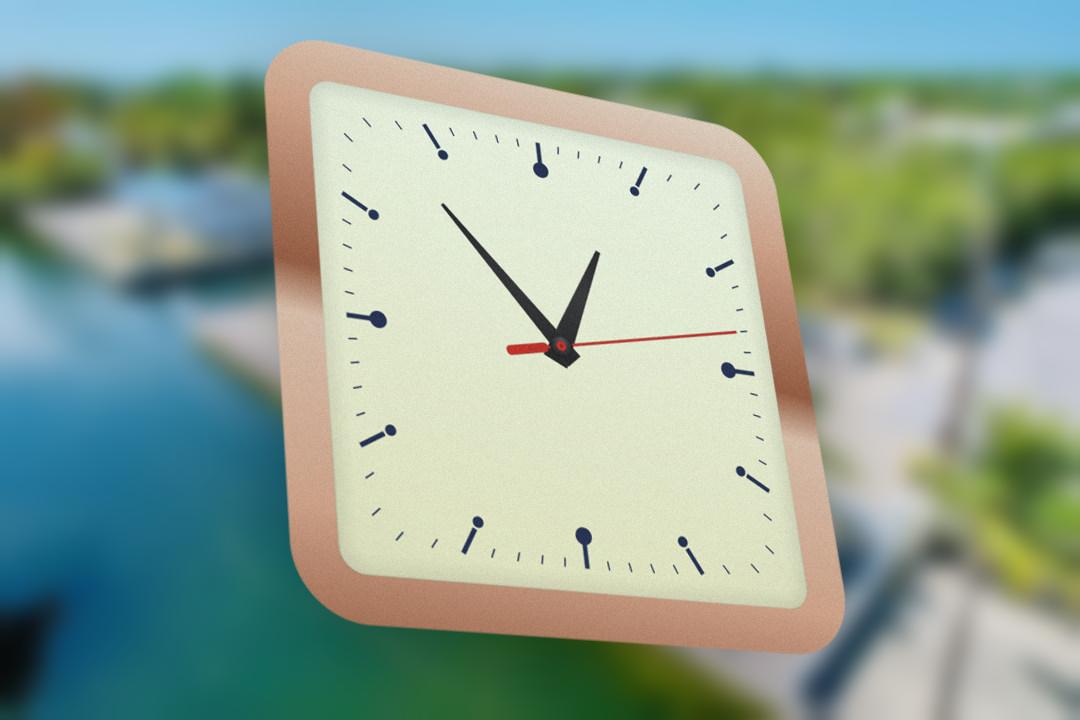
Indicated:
h=12 m=53 s=13
